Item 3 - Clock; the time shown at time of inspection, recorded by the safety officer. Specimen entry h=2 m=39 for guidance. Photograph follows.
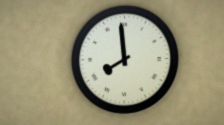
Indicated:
h=7 m=59
